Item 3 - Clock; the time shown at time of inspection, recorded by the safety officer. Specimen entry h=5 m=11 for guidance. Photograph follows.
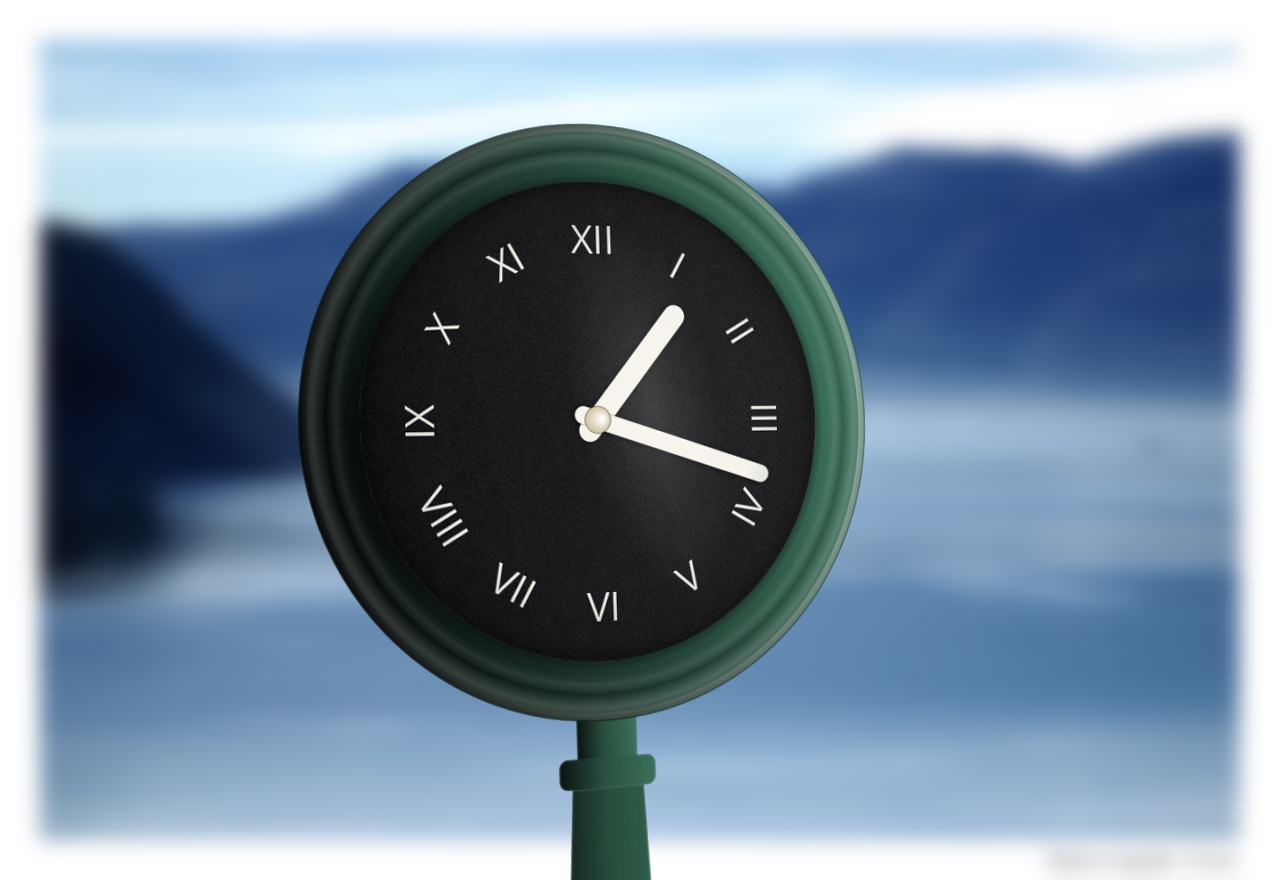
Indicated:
h=1 m=18
